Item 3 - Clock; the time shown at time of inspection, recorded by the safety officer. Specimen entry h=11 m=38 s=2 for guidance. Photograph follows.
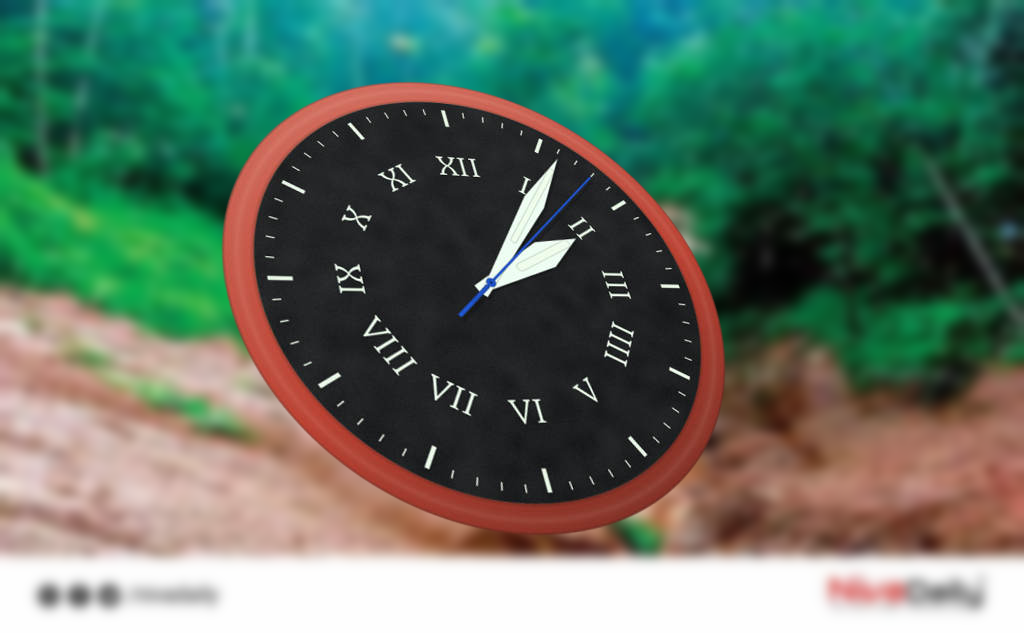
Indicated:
h=2 m=6 s=8
